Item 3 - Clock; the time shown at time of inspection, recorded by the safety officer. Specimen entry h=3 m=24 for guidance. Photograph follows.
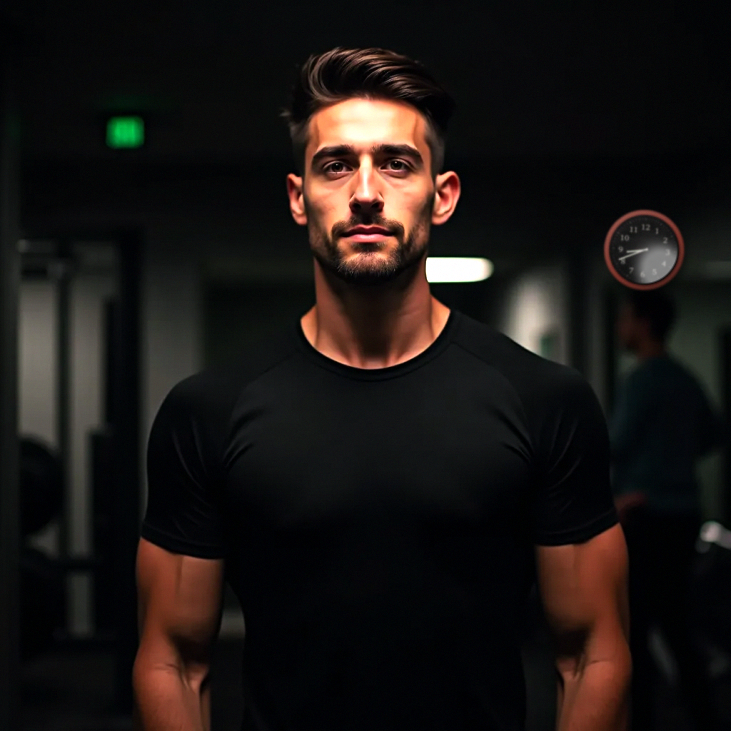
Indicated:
h=8 m=41
